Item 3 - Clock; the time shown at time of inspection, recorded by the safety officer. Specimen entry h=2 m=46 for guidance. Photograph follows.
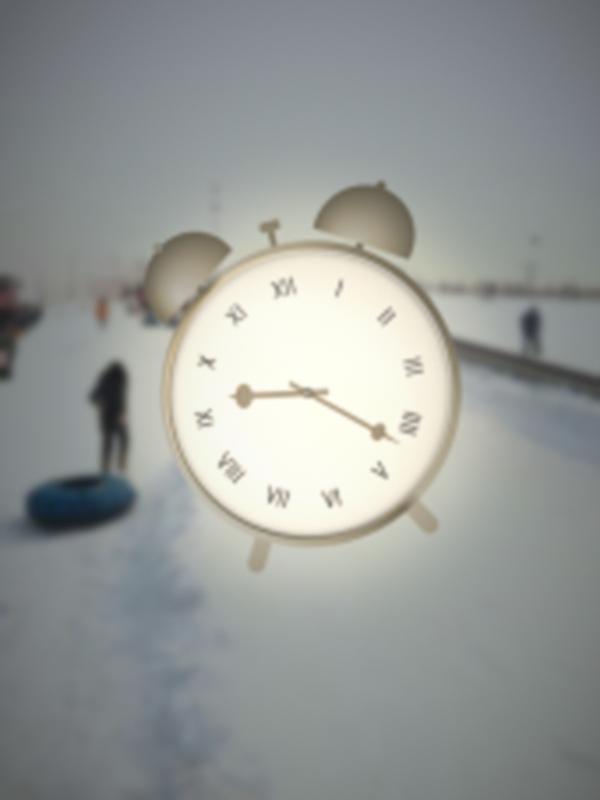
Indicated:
h=9 m=22
